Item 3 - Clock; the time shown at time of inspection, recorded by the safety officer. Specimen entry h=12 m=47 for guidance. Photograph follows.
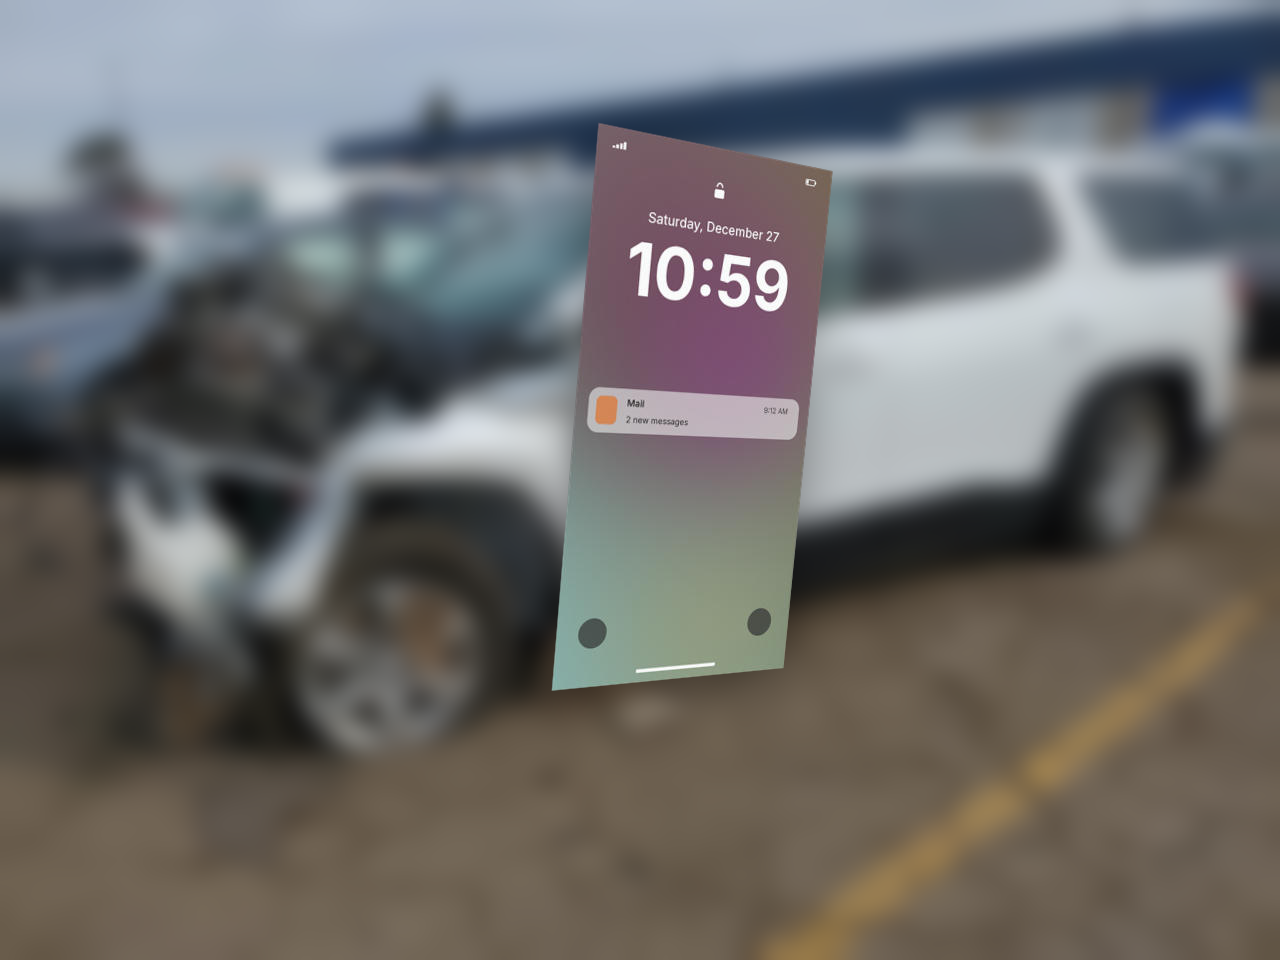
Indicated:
h=10 m=59
